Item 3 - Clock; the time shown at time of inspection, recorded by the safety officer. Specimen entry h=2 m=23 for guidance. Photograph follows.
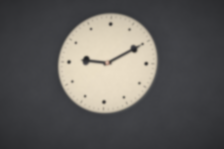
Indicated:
h=9 m=10
